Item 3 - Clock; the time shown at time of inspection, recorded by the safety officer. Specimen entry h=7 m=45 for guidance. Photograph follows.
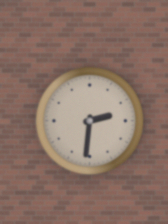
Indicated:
h=2 m=31
